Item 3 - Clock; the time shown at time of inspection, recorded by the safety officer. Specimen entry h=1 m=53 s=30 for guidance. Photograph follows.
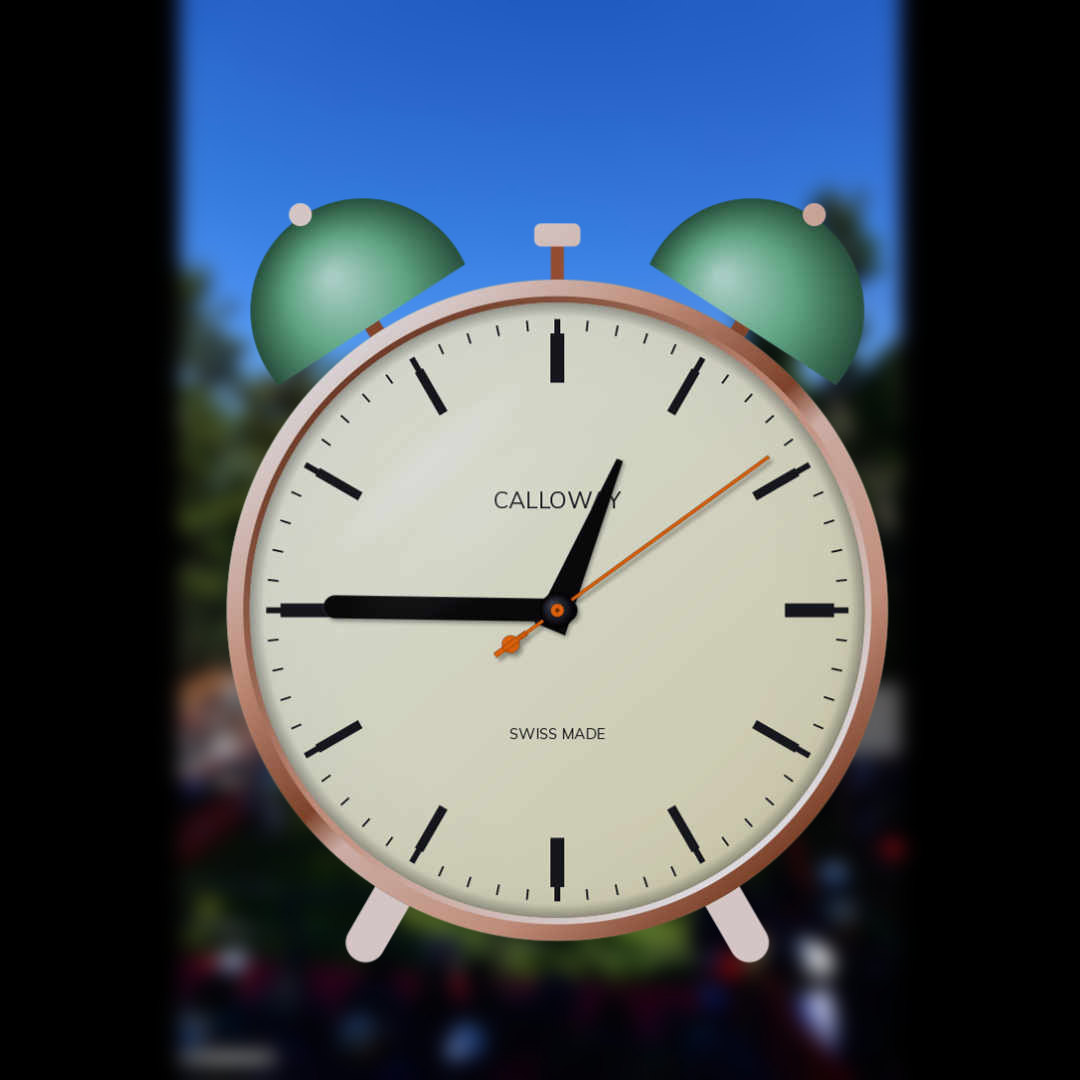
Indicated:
h=12 m=45 s=9
